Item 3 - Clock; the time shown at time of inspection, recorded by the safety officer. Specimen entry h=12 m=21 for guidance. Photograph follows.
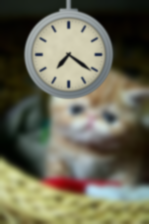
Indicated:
h=7 m=21
